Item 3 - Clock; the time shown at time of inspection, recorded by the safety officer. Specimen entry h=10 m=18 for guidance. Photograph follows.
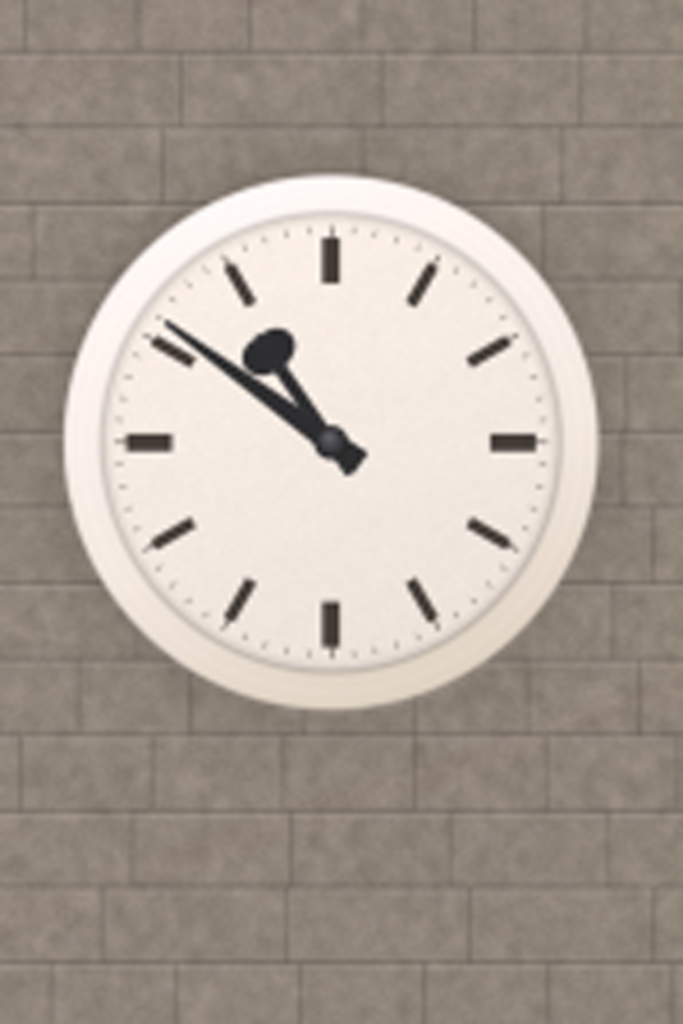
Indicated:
h=10 m=51
